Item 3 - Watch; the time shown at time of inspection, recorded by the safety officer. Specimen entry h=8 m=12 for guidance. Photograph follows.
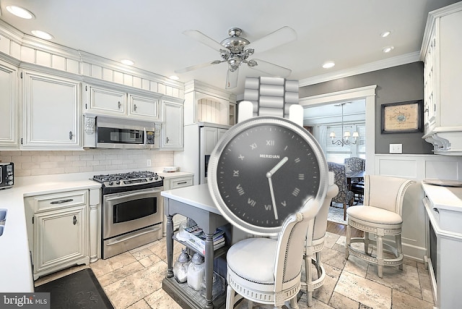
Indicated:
h=1 m=28
